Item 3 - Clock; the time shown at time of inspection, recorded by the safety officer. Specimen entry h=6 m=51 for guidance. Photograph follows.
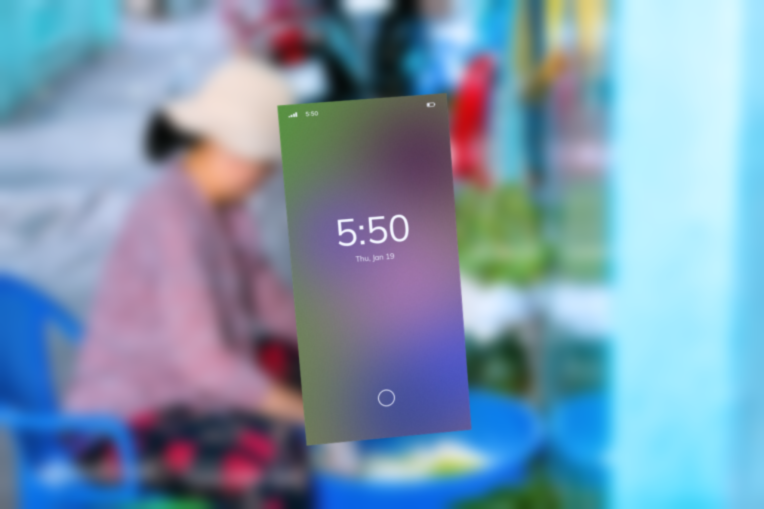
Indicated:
h=5 m=50
